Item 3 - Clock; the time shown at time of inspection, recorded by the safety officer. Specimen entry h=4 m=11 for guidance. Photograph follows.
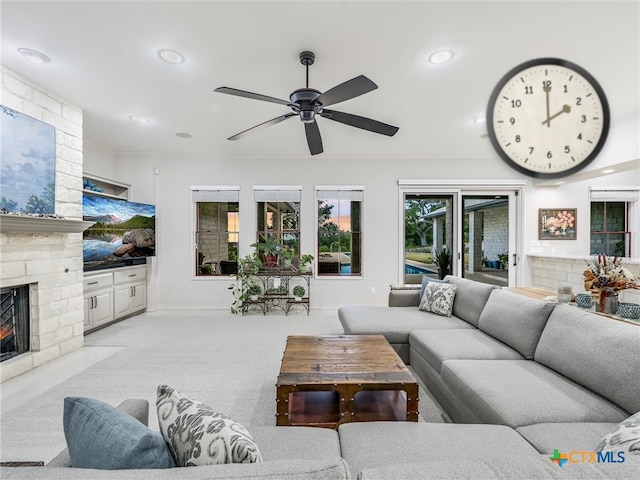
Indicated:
h=2 m=0
